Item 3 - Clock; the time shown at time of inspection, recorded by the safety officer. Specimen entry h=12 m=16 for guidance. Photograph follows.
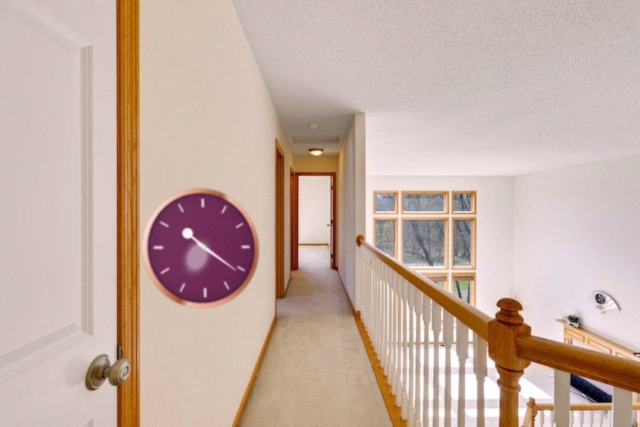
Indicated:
h=10 m=21
